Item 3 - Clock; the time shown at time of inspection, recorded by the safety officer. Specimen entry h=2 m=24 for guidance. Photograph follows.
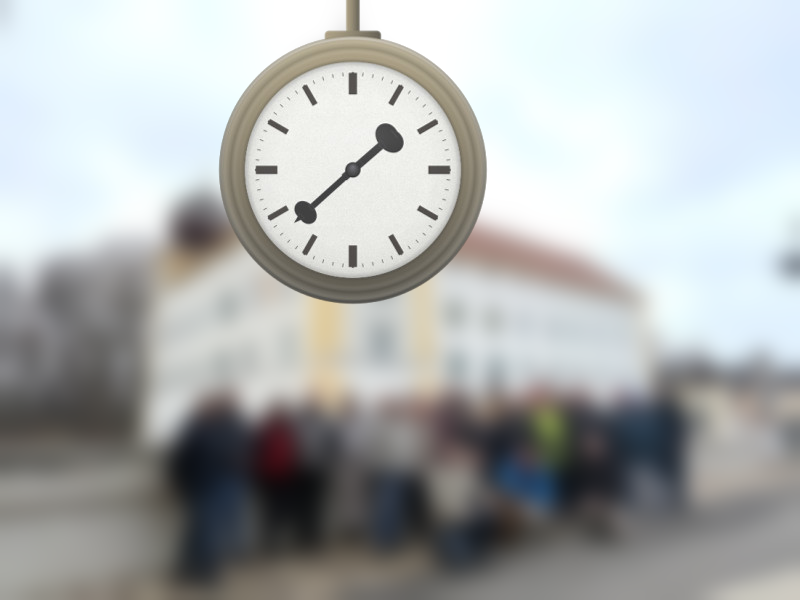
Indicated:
h=1 m=38
